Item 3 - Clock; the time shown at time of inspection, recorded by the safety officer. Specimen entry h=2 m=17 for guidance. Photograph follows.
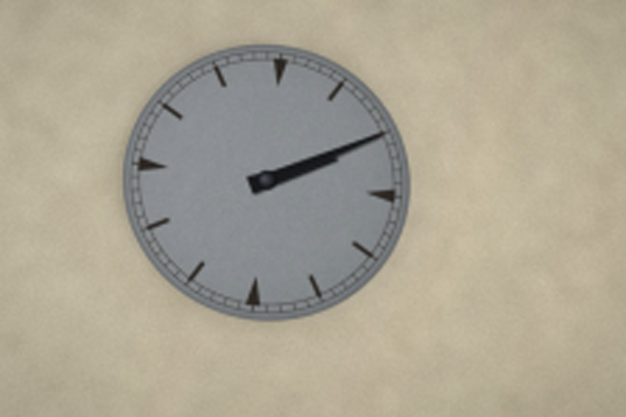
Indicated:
h=2 m=10
